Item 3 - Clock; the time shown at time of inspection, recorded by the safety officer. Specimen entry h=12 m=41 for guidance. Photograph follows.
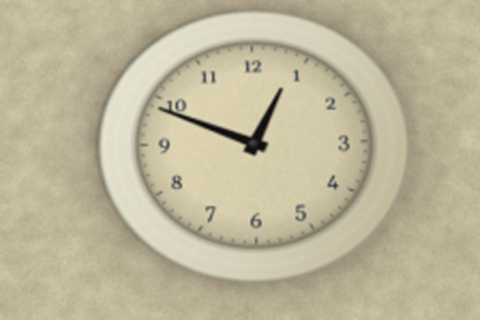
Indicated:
h=12 m=49
